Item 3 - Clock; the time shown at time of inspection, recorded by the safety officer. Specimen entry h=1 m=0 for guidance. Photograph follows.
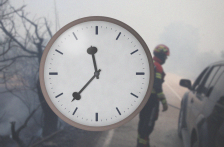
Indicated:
h=11 m=37
